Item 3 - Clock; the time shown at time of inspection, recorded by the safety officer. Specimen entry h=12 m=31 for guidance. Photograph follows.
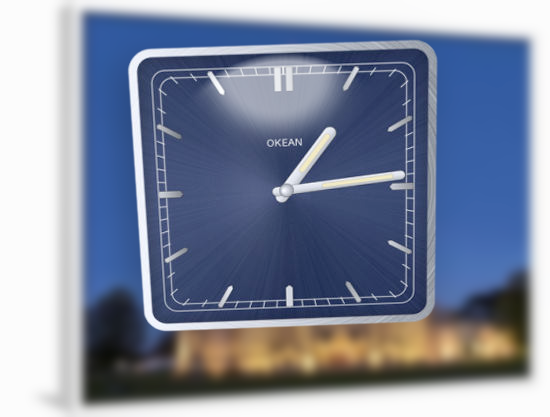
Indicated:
h=1 m=14
